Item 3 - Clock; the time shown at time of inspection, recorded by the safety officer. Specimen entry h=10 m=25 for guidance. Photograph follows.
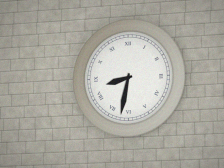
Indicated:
h=8 m=32
